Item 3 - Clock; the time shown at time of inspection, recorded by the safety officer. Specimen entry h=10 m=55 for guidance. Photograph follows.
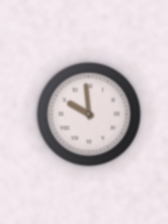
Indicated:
h=9 m=59
